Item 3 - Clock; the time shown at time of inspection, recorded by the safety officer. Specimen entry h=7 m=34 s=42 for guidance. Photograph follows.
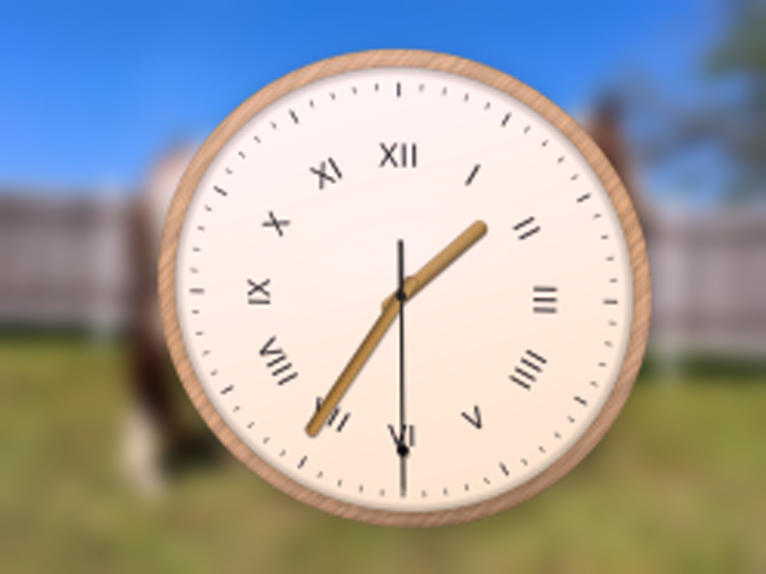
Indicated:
h=1 m=35 s=30
